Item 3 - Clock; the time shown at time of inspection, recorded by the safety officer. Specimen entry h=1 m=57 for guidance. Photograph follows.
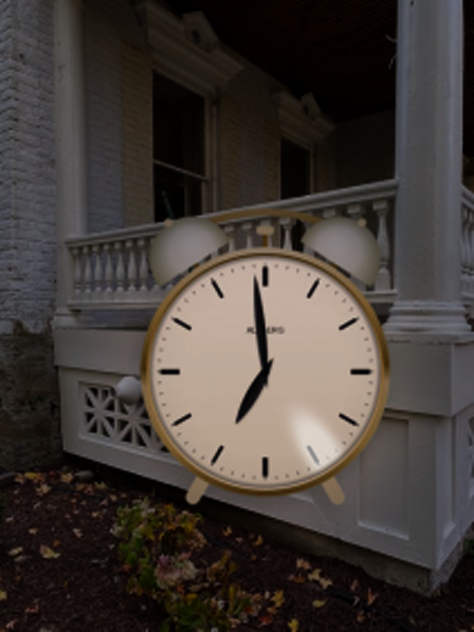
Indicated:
h=6 m=59
